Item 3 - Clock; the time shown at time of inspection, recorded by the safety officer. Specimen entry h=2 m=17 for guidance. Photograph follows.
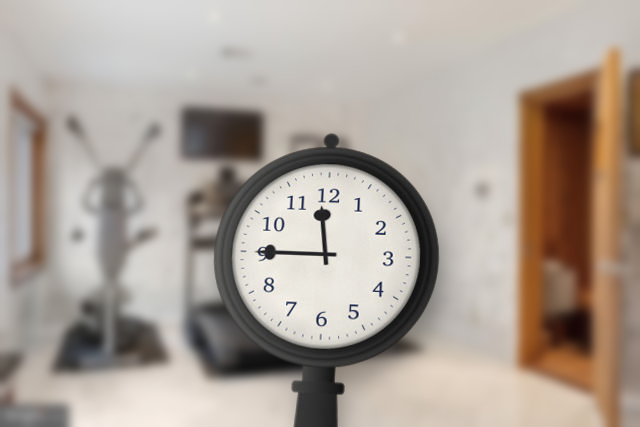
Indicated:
h=11 m=45
